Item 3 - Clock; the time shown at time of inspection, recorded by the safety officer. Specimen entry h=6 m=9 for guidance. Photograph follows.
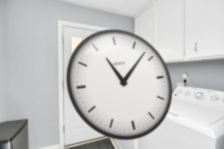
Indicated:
h=11 m=8
